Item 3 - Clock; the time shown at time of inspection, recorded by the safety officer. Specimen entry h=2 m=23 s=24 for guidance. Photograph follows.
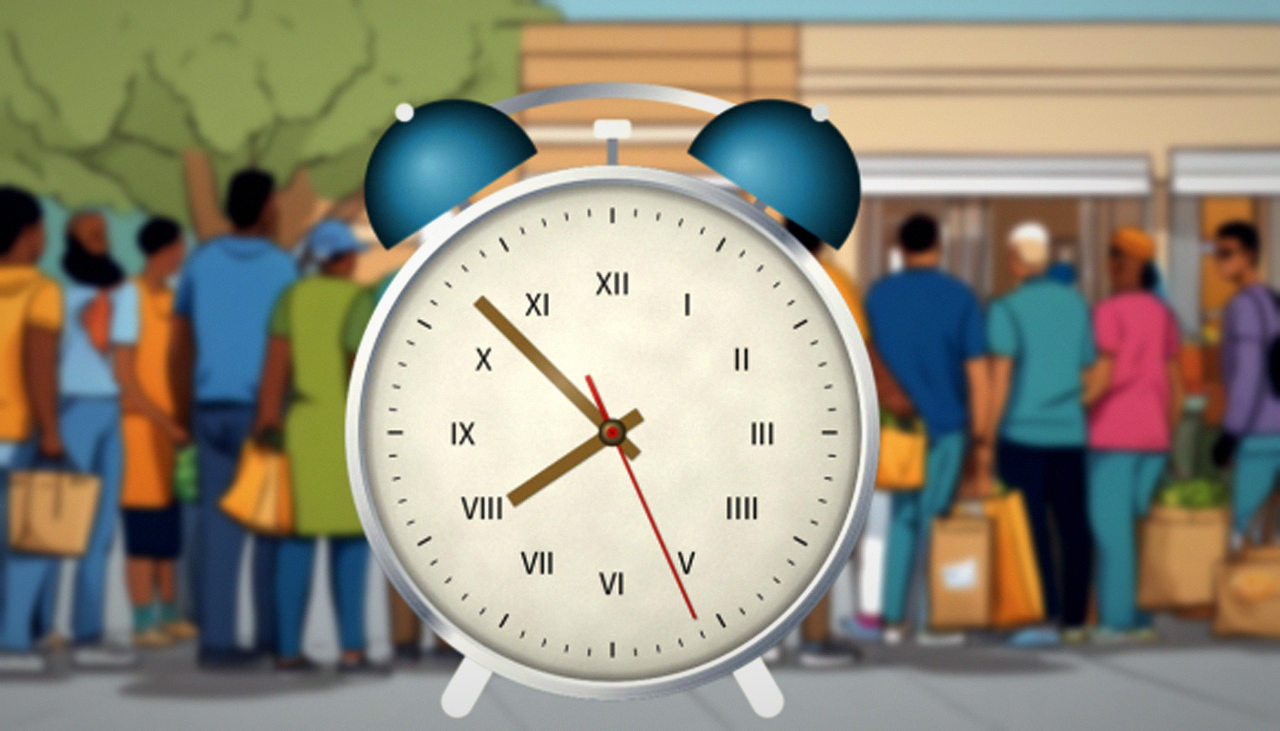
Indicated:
h=7 m=52 s=26
